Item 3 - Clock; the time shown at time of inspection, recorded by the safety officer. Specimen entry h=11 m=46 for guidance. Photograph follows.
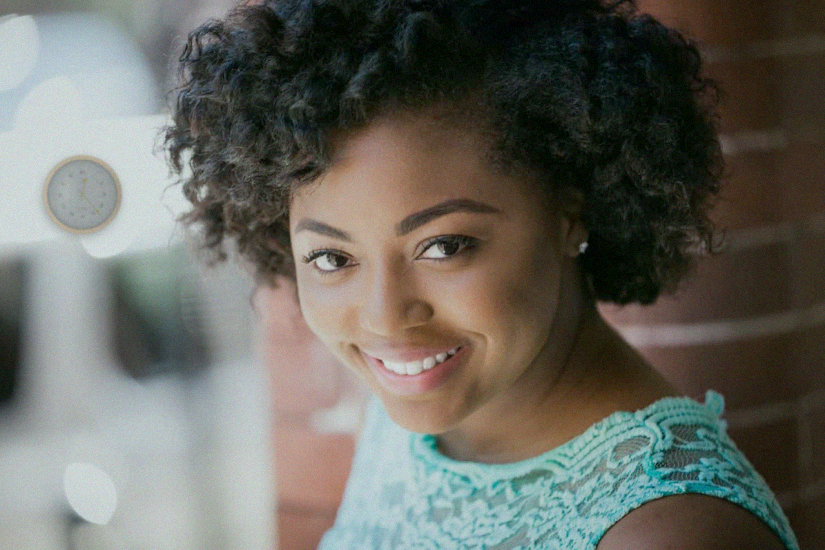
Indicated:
h=12 m=23
